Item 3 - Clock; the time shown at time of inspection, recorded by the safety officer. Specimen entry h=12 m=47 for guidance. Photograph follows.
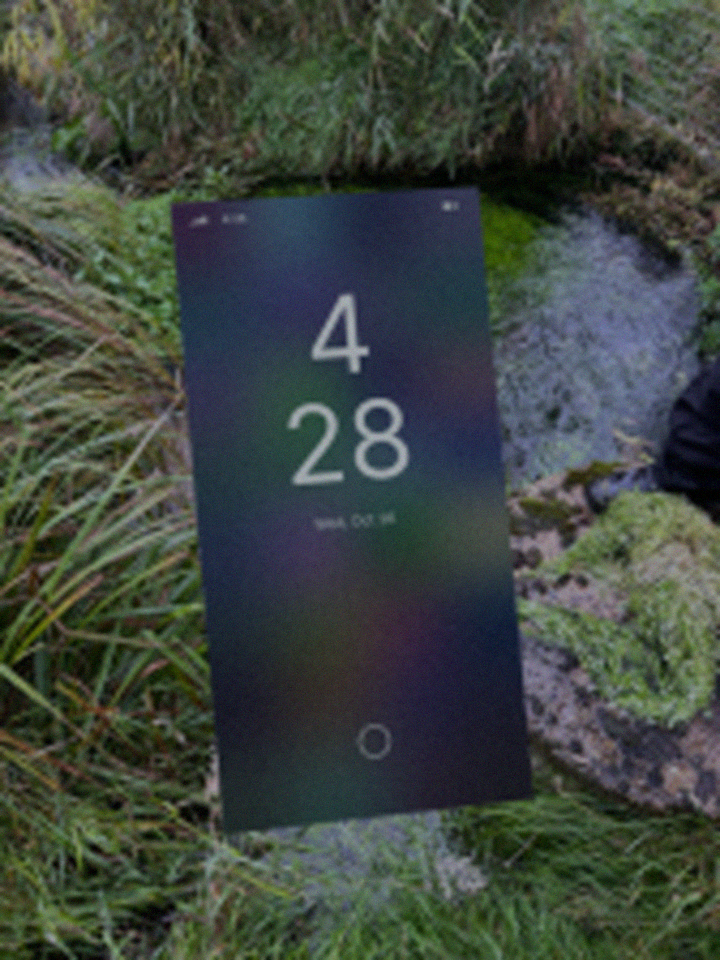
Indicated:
h=4 m=28
